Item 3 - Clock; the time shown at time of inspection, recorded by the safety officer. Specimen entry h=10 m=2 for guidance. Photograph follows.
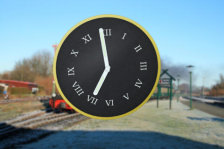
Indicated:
h=6 m=59
